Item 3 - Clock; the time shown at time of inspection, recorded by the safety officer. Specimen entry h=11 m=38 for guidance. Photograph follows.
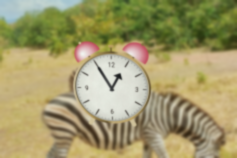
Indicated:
h=12 m=55
